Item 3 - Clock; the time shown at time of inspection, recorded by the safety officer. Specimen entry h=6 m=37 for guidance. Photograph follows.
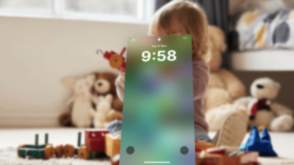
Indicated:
h=9 m=58
